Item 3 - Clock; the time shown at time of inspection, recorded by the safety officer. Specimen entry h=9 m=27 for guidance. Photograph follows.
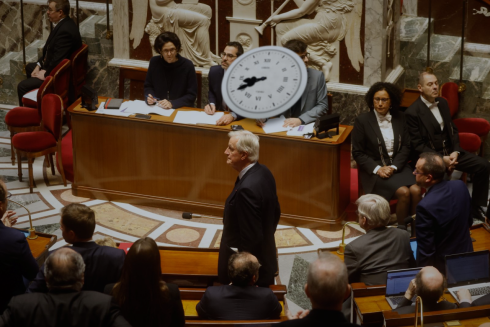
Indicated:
h=8 m=40
